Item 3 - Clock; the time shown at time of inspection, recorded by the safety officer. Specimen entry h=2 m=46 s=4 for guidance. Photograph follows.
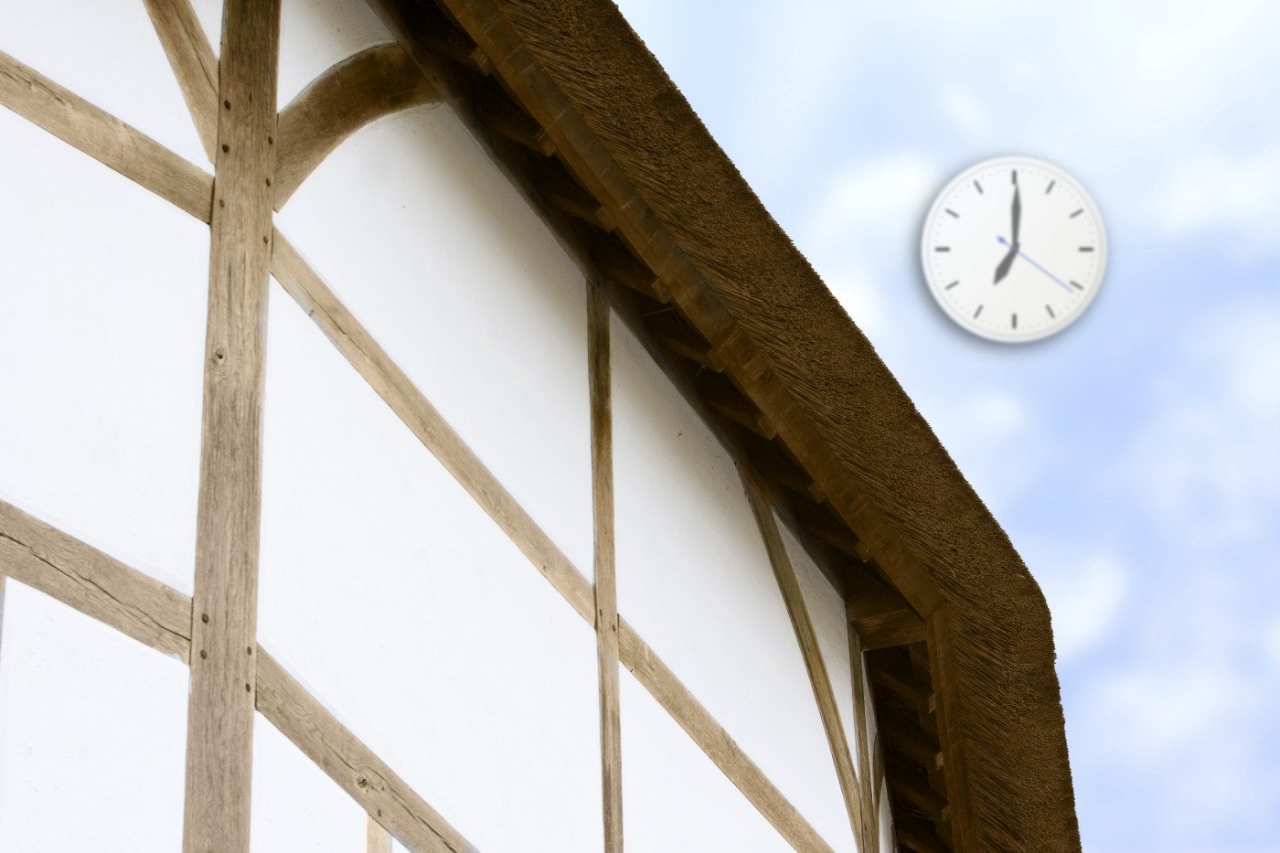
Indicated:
h=7 m=0 s=21
